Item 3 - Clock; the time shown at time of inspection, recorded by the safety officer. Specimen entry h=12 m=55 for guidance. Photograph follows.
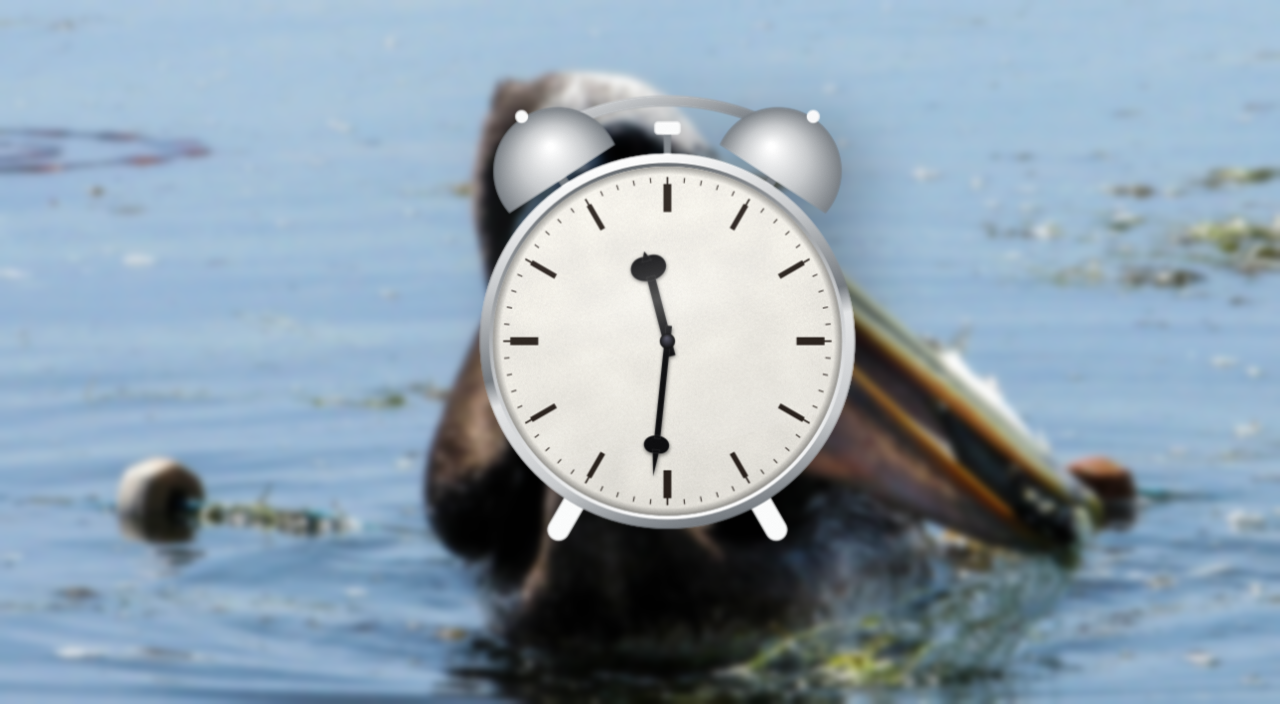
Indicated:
h=11 m=31
